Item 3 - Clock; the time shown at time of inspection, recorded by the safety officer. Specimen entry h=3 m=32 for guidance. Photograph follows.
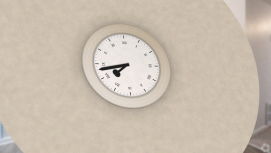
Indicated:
h=7 m=43
